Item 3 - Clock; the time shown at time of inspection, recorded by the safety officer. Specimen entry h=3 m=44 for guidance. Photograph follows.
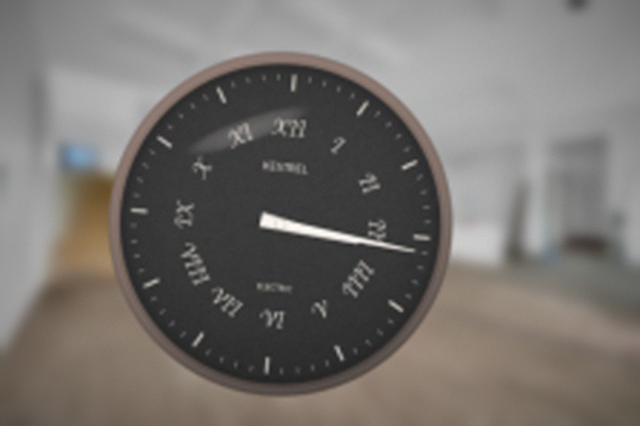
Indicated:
h=3 m=16
